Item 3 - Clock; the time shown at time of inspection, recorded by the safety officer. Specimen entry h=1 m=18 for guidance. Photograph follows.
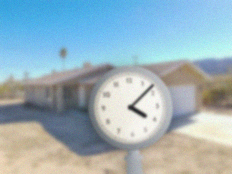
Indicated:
h=4 m=8
